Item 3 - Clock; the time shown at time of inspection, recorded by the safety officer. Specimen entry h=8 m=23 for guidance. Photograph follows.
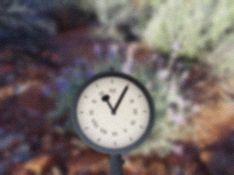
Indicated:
h=11 m=5
